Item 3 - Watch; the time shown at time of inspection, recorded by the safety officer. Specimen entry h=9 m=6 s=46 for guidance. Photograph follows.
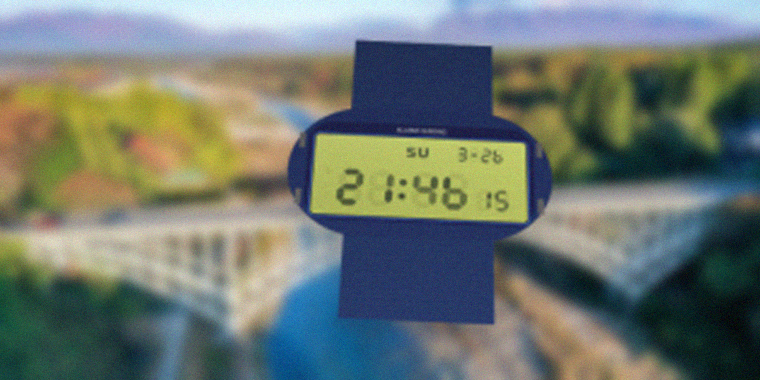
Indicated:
h=21 m=46 s=15
